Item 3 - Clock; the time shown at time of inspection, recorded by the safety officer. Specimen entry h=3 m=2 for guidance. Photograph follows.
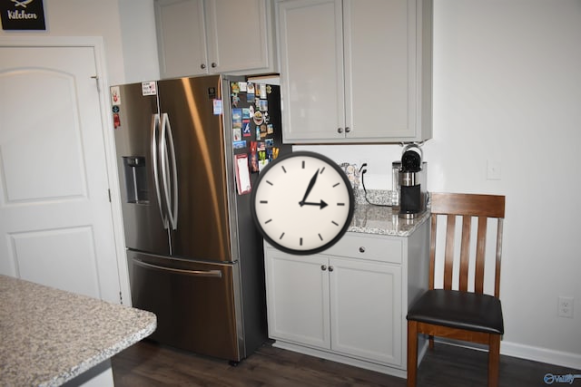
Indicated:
h=3 m=4
